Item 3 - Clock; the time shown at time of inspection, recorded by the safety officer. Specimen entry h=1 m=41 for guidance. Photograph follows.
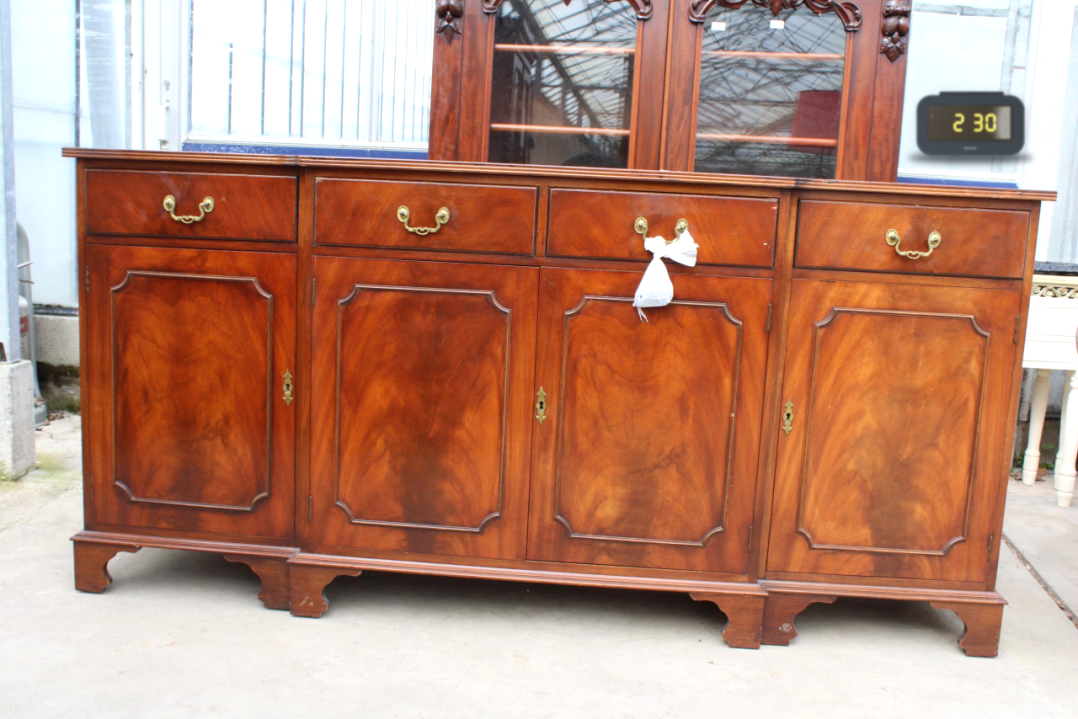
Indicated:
h=2 m=30
